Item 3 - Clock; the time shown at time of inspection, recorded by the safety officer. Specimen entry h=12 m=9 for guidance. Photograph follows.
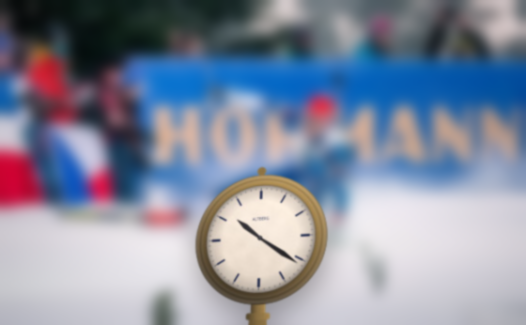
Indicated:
h=10 m=21
